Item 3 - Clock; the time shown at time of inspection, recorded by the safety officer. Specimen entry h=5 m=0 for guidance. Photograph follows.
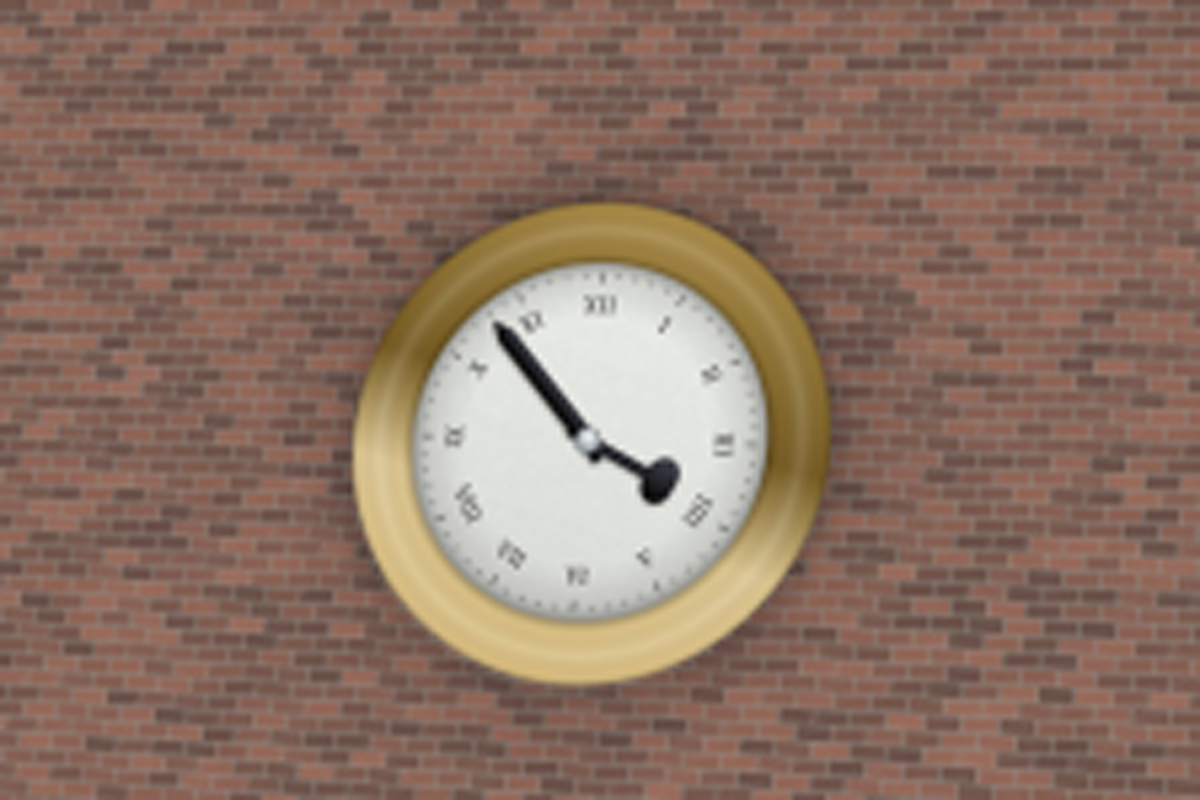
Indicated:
h=3 m=53
